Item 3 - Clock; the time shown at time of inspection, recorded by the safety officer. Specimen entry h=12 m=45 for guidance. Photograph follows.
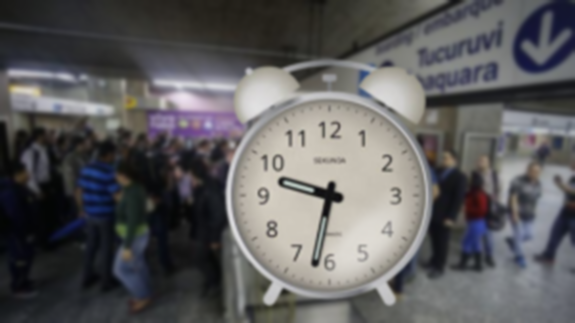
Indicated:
h=9 m=32
